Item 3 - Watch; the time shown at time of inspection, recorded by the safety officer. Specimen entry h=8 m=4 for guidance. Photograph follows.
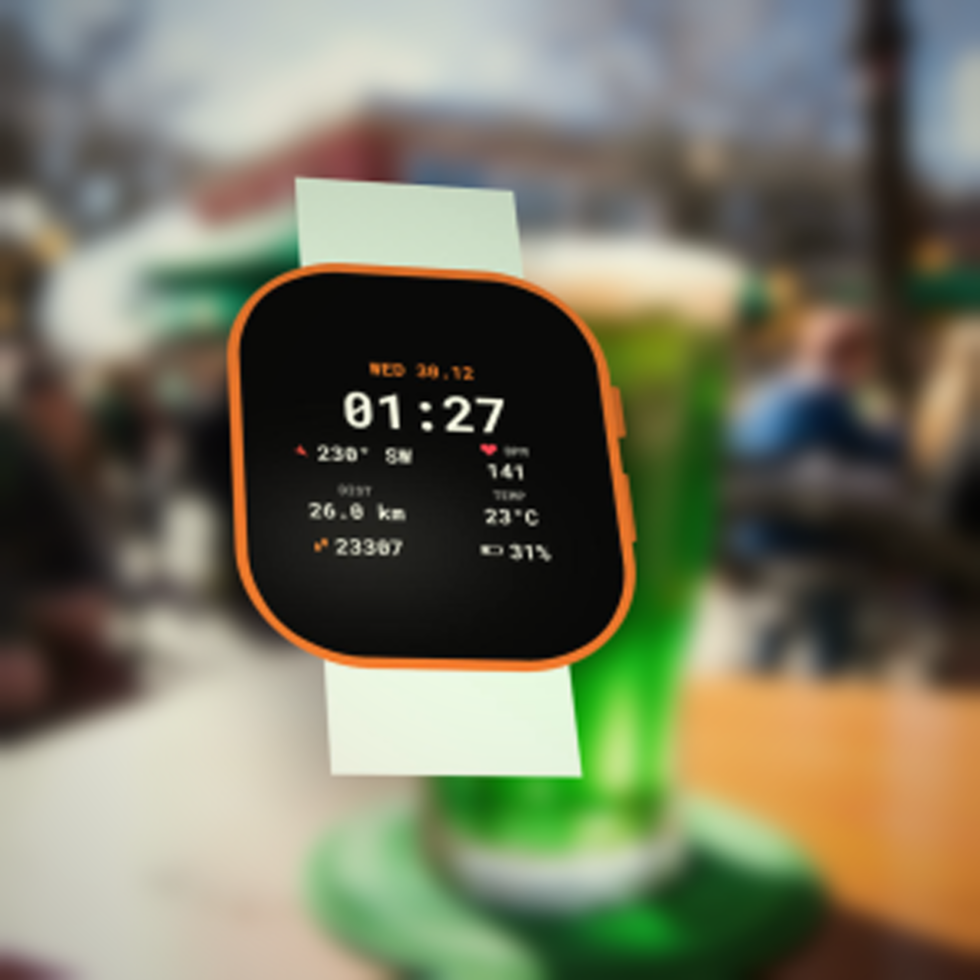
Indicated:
h=1 m=27
